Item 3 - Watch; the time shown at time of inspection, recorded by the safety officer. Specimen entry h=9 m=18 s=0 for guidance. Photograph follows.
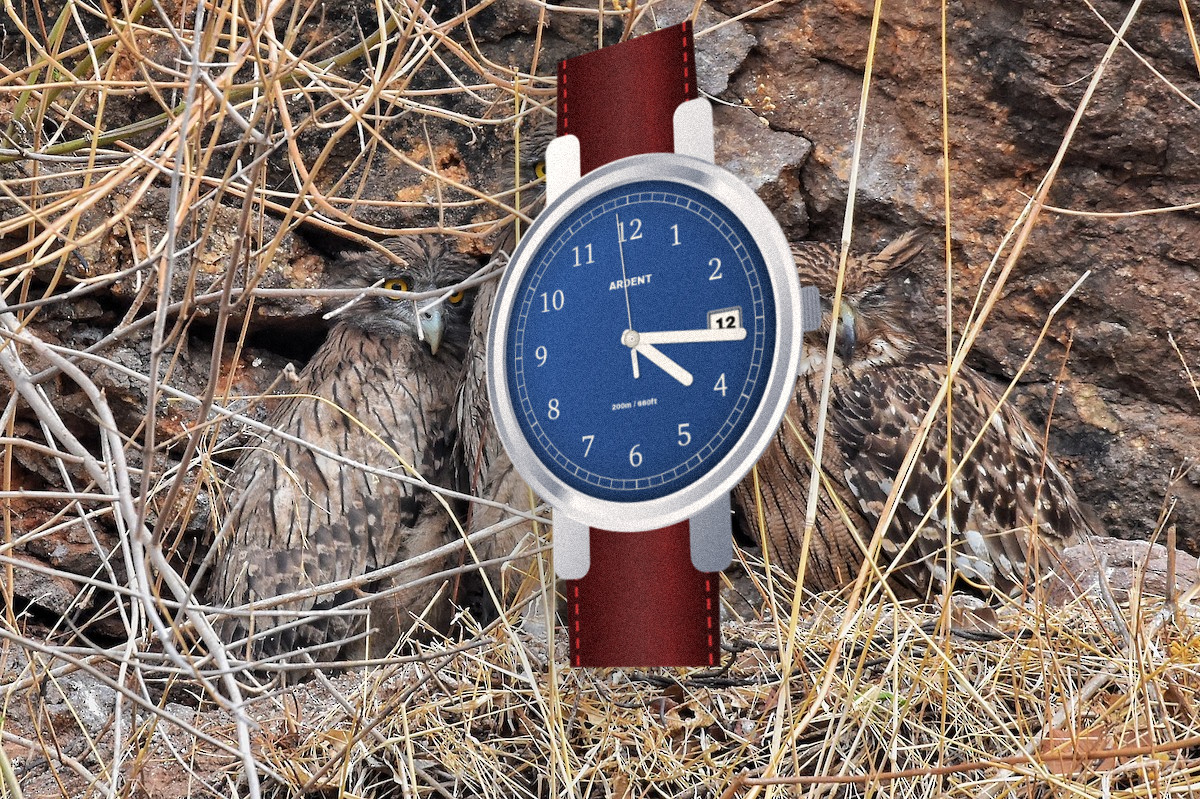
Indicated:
h=4 m=15 s=59
